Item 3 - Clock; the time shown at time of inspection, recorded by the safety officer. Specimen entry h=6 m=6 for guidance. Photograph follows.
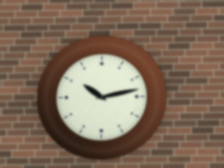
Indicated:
h=10 m=13
